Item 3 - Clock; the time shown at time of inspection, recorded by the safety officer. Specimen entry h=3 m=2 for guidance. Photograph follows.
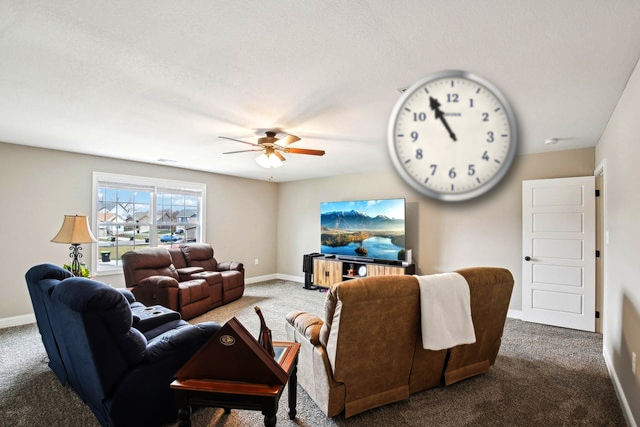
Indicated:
h=10 m=55
